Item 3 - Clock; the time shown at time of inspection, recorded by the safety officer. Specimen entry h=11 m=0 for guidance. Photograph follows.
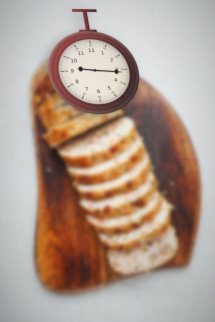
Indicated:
h=9 m=16
